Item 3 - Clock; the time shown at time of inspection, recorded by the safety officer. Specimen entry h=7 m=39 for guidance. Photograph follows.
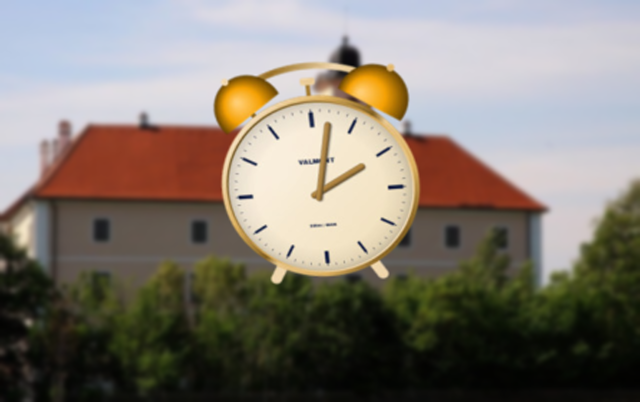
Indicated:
h=2 m=2
